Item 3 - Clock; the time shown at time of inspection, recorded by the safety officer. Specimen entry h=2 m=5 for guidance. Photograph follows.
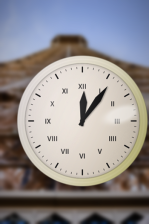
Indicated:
h=12 m=6
